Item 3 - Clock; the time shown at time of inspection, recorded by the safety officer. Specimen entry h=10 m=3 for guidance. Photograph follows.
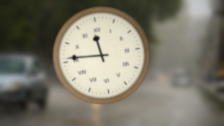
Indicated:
h=11 m=46
